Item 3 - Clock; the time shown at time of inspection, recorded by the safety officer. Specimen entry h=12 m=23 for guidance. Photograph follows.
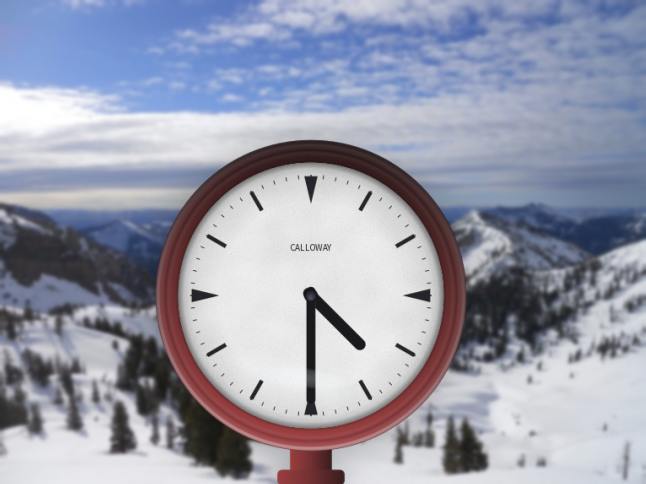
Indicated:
h=4 m=30
